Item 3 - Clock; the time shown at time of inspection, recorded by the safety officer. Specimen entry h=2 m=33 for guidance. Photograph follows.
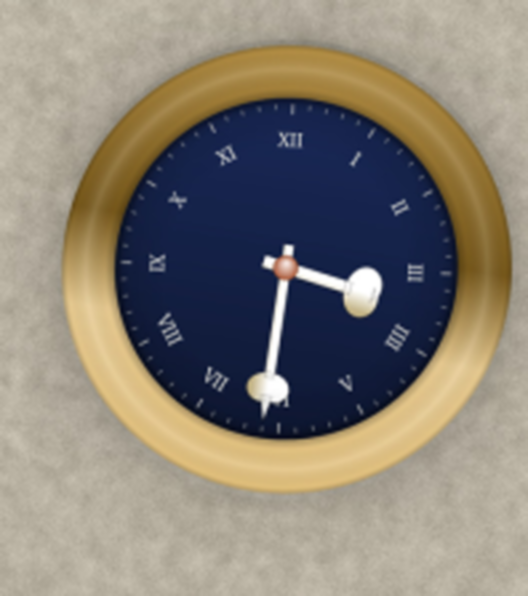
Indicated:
h=3 m=31
